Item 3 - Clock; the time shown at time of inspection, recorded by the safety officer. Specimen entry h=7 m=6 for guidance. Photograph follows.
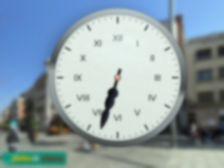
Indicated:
h=6 m=33
